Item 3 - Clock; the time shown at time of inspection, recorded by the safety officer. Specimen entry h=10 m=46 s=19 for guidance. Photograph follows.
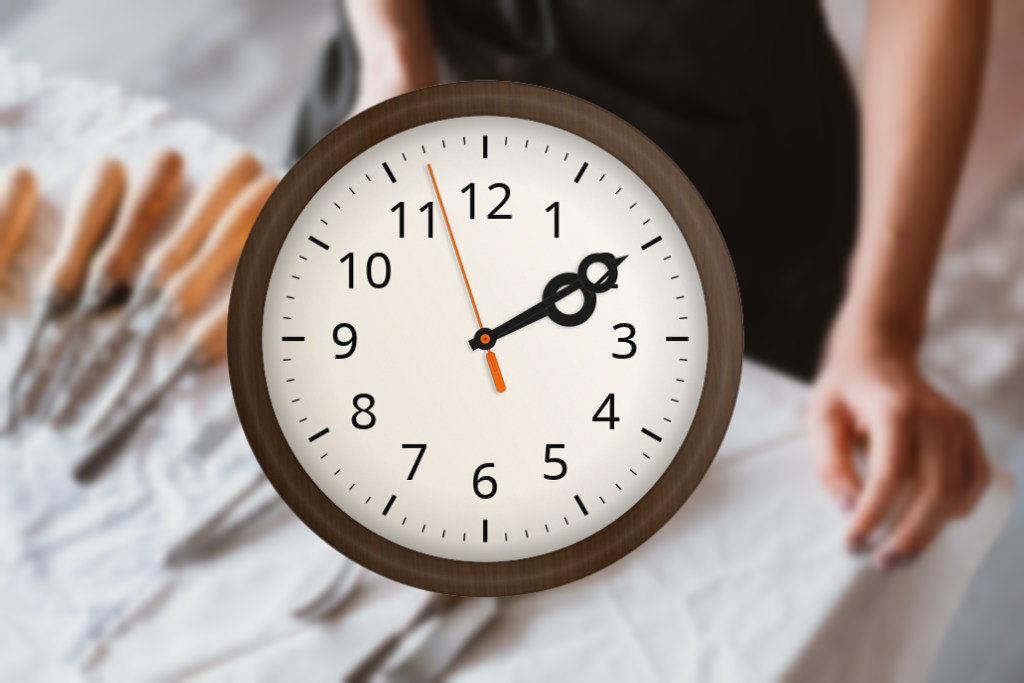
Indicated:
h=2 m=9 s=57
